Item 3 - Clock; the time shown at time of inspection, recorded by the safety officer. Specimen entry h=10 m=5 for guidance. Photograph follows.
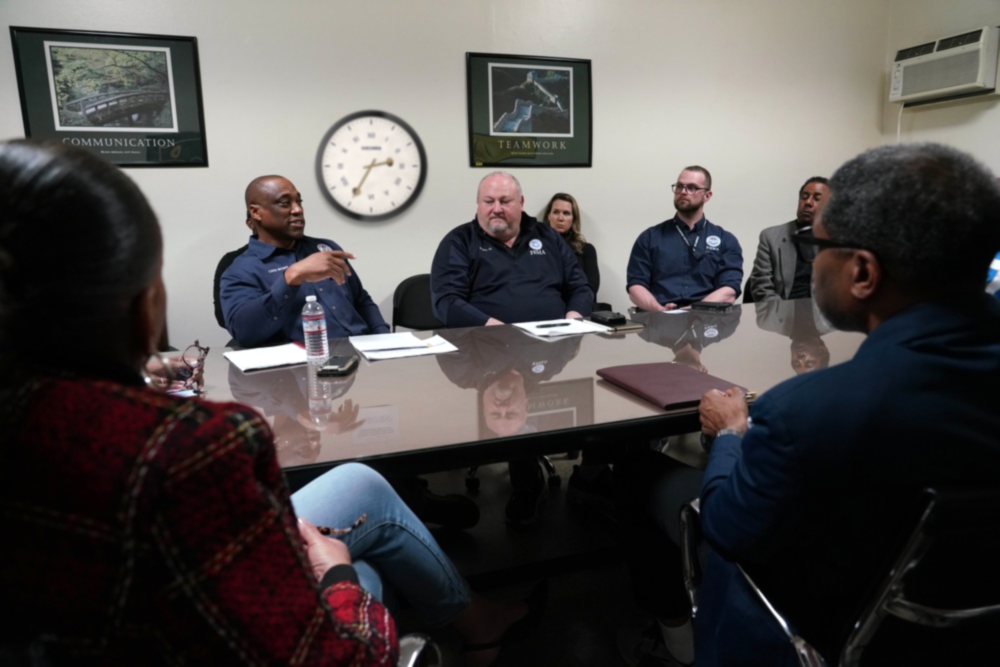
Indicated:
h=2 m=35
